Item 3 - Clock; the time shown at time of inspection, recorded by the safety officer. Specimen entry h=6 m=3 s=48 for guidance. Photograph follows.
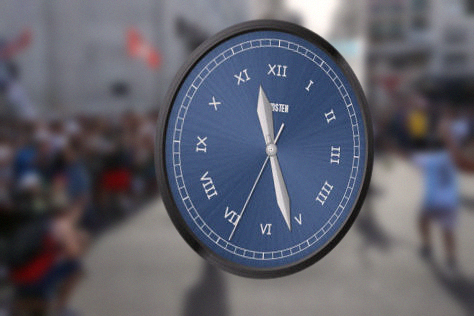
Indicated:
h=11 m=26 s=34
